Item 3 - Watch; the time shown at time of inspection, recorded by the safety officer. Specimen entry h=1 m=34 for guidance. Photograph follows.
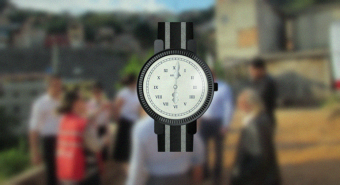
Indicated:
h=6 m=1
